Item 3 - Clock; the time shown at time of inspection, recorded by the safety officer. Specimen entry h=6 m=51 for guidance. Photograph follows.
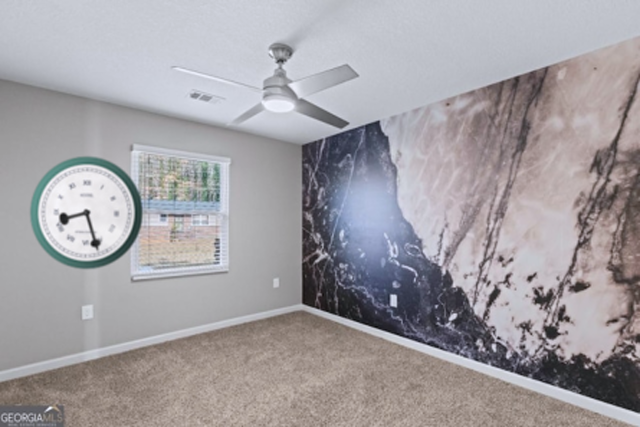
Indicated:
h=8 m=27
